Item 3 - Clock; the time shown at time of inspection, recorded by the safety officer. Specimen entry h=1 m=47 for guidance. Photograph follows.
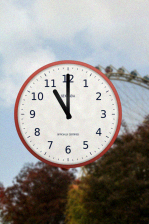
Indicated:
h=11 m=0
